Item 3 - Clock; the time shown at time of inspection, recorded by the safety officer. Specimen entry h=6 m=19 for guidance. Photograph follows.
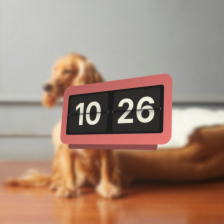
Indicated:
h=10 m=26
